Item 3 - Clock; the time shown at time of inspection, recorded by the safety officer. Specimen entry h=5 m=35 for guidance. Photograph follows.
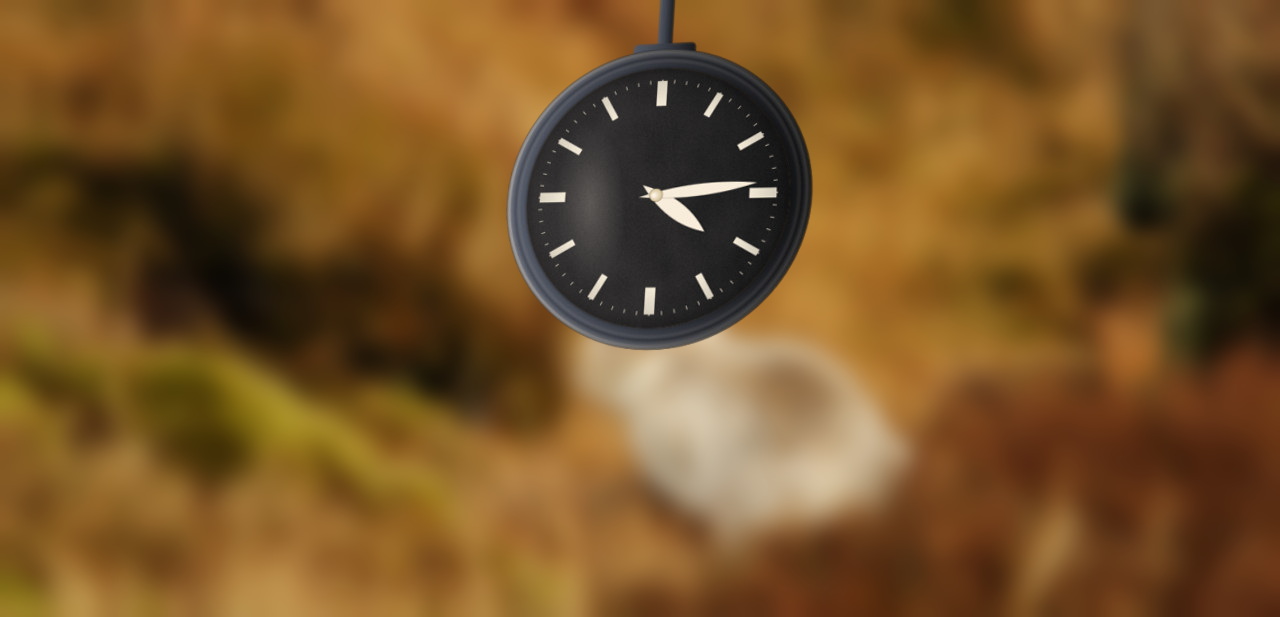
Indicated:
h=4 m=14
